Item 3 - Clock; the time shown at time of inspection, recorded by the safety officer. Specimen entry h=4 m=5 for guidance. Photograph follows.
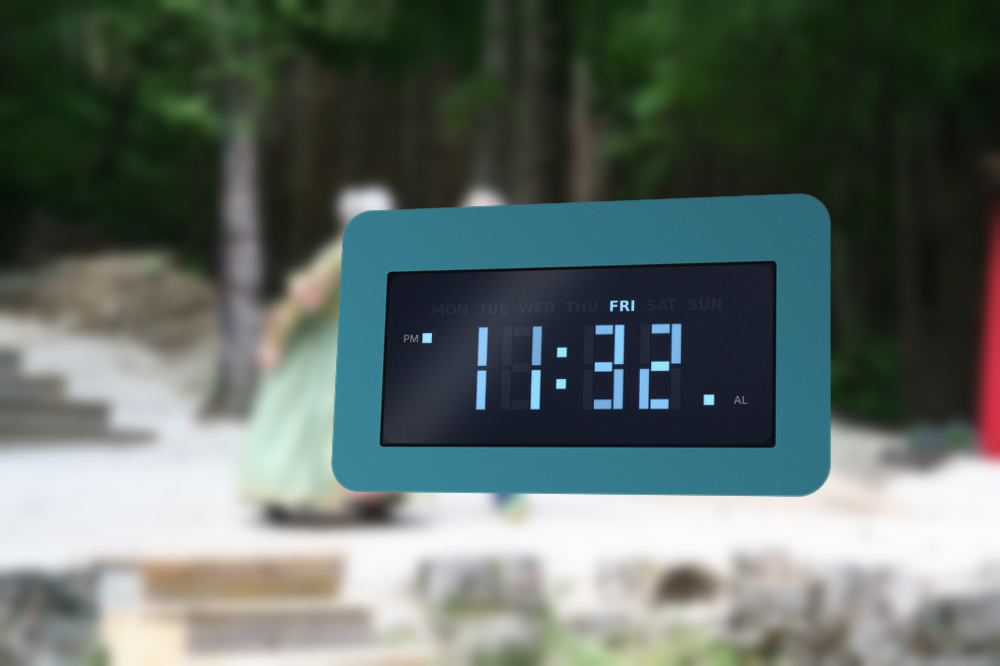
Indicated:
h=11 m=32
